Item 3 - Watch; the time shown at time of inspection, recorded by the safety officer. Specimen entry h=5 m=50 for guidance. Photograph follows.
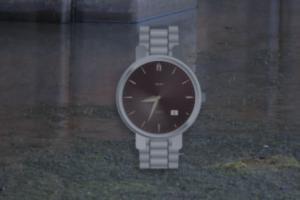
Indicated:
h=8 m=34
